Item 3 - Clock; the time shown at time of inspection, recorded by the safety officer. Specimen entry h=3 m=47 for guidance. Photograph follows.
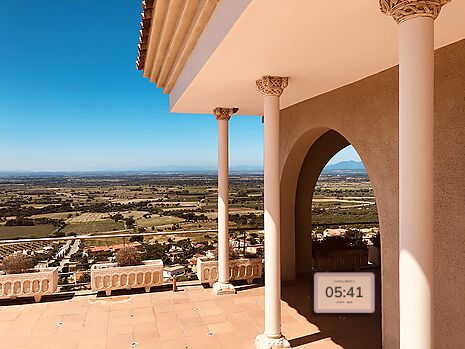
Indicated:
h=5 m=41
